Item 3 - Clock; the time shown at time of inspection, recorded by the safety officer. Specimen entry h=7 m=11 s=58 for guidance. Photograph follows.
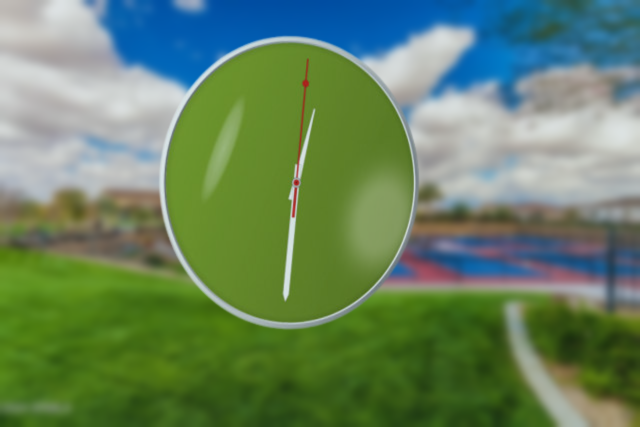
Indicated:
h=12 m=31 s=1
